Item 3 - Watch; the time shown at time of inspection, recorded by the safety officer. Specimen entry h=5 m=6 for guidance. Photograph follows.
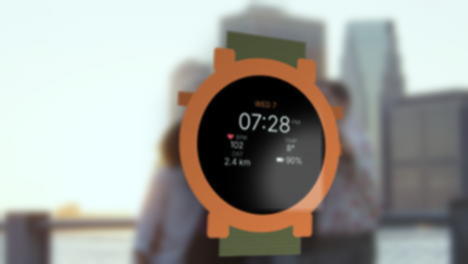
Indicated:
h=7 m=28
